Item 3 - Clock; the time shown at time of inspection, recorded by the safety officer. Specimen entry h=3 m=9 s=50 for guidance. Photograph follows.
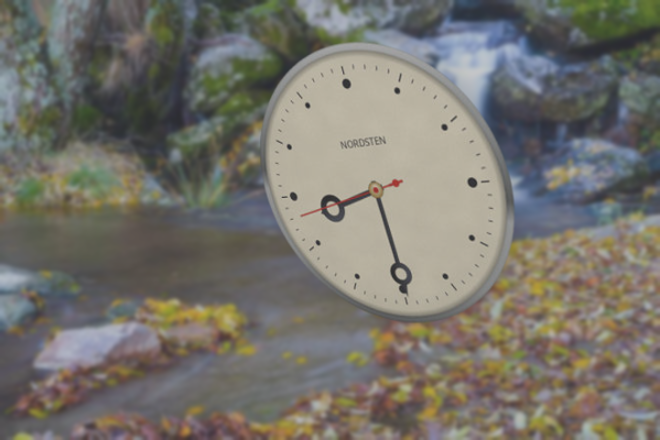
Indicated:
h=8 m=29 s=43
